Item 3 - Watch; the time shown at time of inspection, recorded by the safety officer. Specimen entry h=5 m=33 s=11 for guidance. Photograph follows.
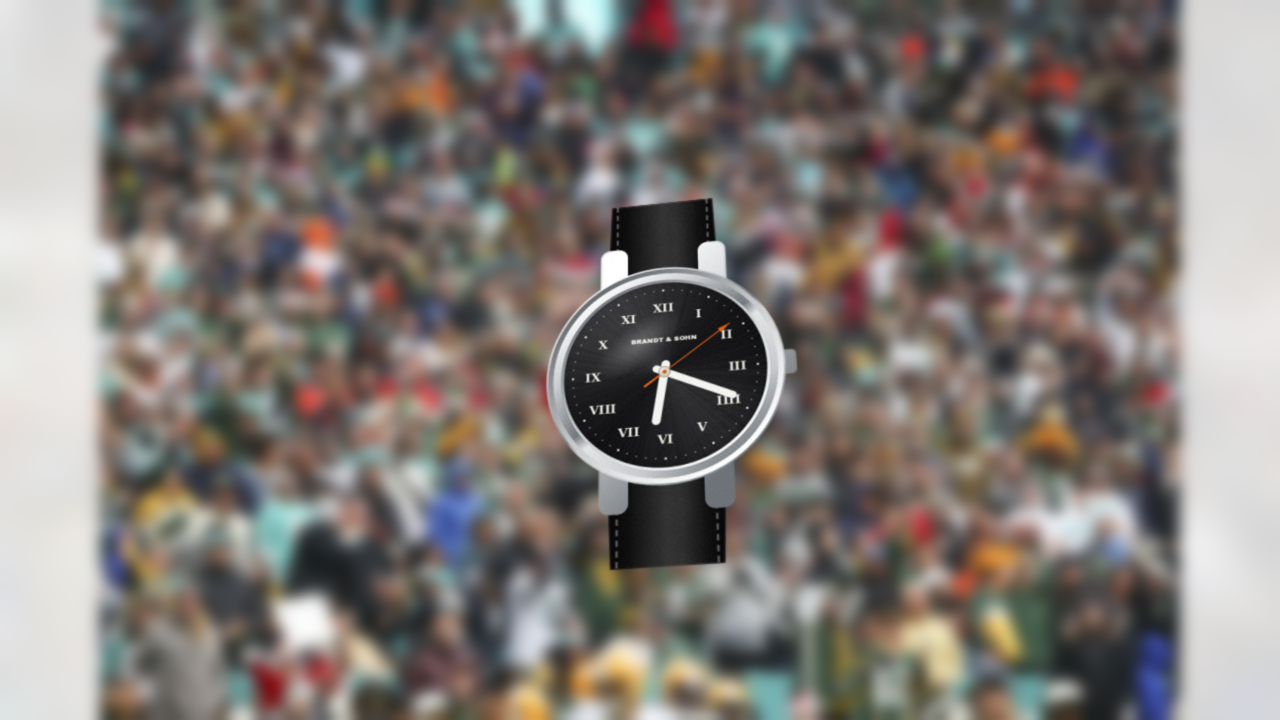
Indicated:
h=6 m=19 s=9
